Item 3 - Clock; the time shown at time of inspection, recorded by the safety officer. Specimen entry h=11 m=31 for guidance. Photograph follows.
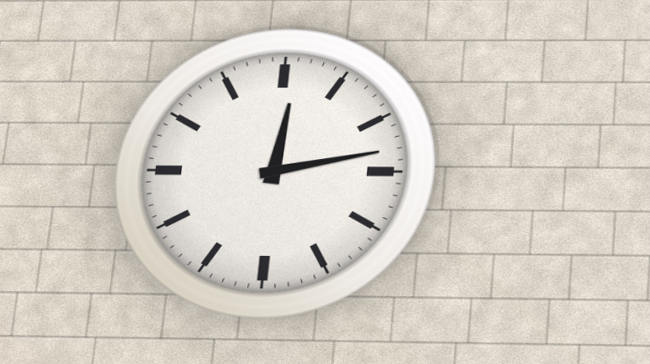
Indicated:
h=12 m=13
